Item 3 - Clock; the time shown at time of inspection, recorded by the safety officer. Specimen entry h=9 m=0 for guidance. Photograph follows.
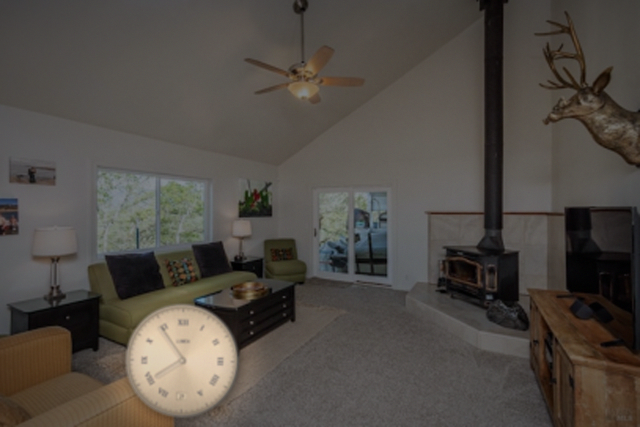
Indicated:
h=7 m=54
